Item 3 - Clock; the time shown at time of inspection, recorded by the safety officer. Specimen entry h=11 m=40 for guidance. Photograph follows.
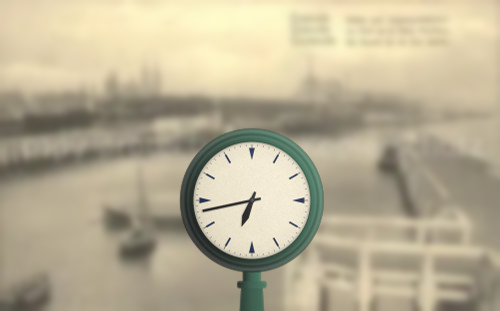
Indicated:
h=6 m=43
